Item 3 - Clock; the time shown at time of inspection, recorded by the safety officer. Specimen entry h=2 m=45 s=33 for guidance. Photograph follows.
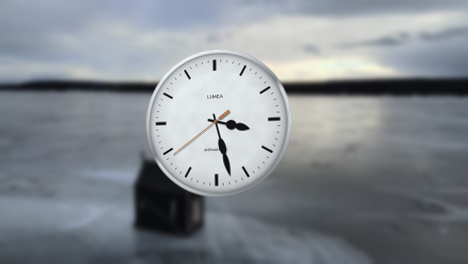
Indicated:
h=3 m=27 s=39
